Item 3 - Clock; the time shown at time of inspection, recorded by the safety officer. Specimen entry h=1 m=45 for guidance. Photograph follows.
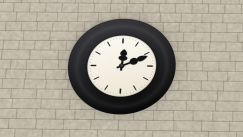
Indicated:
h=12 m=11
